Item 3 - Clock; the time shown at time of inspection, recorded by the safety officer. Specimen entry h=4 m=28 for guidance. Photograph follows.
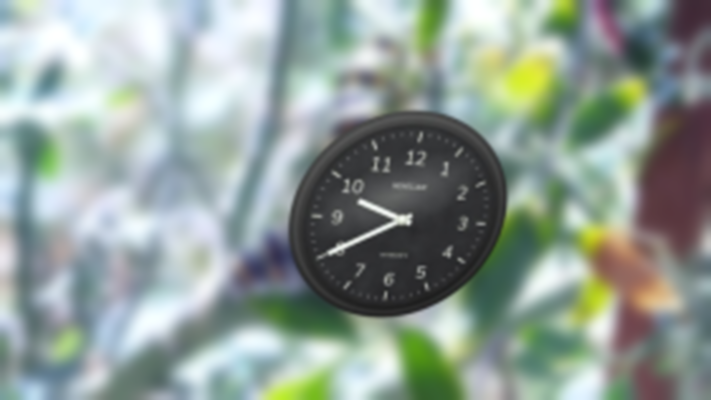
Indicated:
h=9 m=40
